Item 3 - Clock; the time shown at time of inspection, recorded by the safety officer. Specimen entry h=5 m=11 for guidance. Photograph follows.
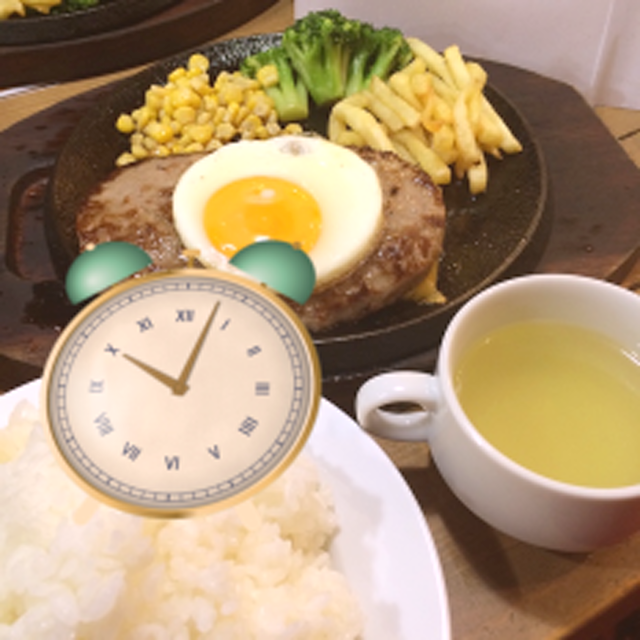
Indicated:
h=10 m=3
